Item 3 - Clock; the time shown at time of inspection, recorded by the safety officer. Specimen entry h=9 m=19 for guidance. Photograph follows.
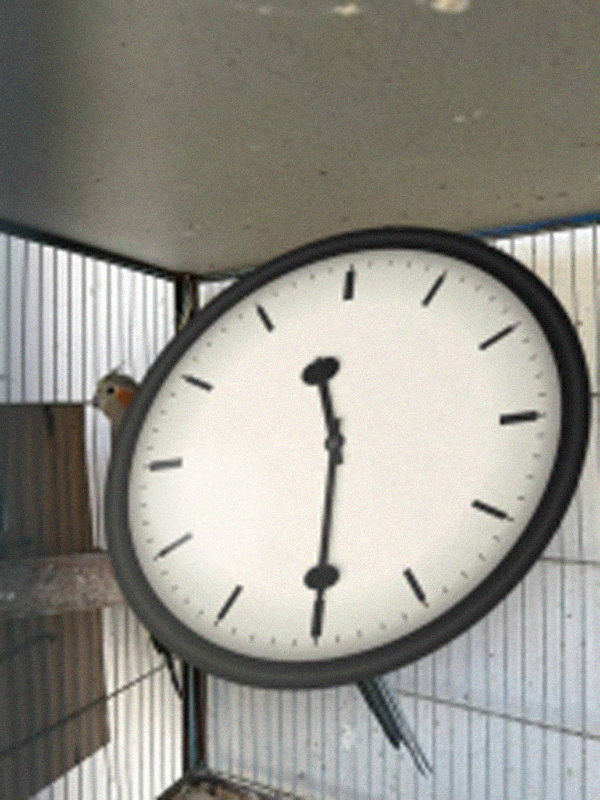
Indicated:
h=11 m=30
